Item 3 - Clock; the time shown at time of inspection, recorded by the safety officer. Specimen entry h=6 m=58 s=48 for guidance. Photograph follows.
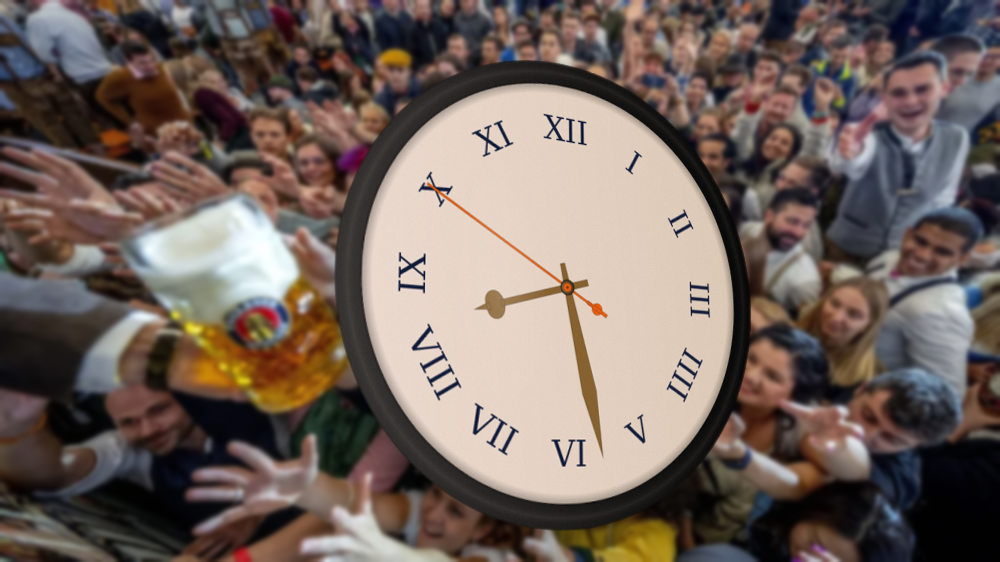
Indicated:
h=8 m=27 s=50
